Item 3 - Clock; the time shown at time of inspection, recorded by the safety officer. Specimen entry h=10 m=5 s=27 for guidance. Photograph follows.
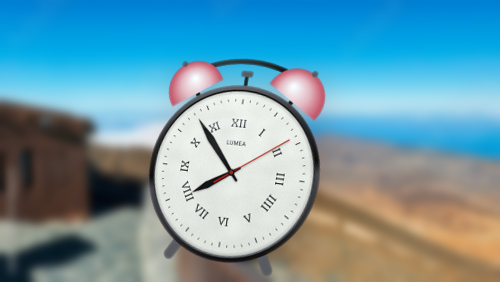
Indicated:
h=7 m=53 s=9
